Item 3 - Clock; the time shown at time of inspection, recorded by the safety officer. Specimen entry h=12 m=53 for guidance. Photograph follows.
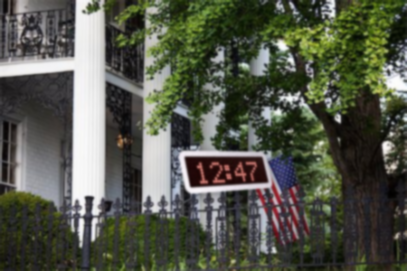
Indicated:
h=12 m=47
